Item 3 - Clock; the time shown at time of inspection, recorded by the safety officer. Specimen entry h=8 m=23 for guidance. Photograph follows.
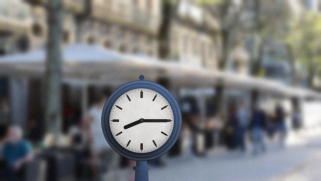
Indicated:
h=8 m=15
